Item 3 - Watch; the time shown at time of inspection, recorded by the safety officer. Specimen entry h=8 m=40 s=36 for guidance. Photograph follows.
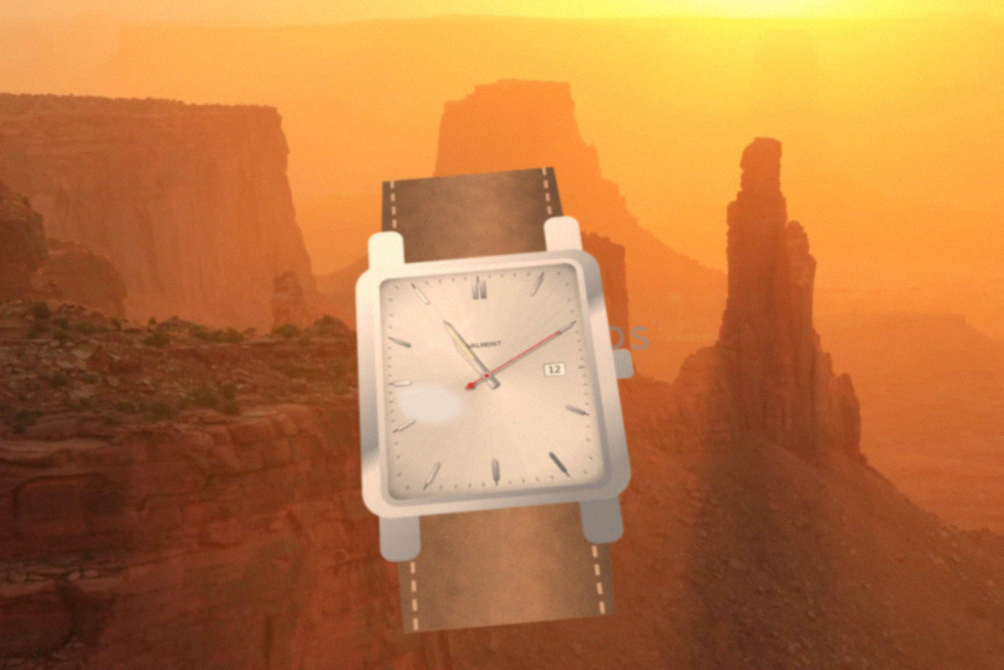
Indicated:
h=10 m=55 s=10
